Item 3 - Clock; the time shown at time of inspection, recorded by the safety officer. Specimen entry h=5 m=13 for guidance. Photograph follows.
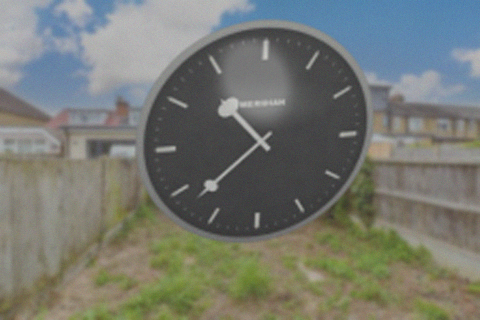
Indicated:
h=10 m=38
